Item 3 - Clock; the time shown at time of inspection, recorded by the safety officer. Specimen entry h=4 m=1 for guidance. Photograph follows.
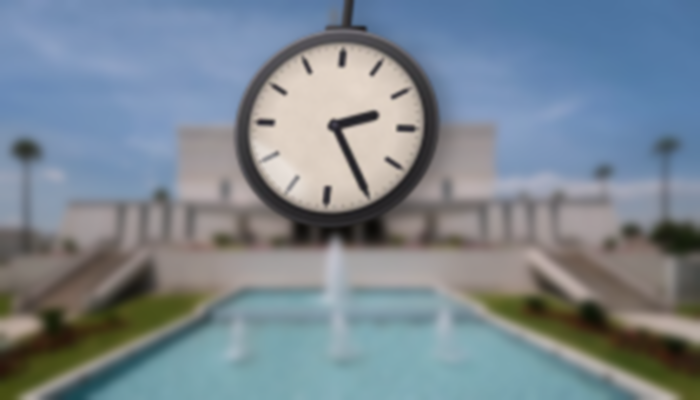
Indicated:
h=2 m=25
